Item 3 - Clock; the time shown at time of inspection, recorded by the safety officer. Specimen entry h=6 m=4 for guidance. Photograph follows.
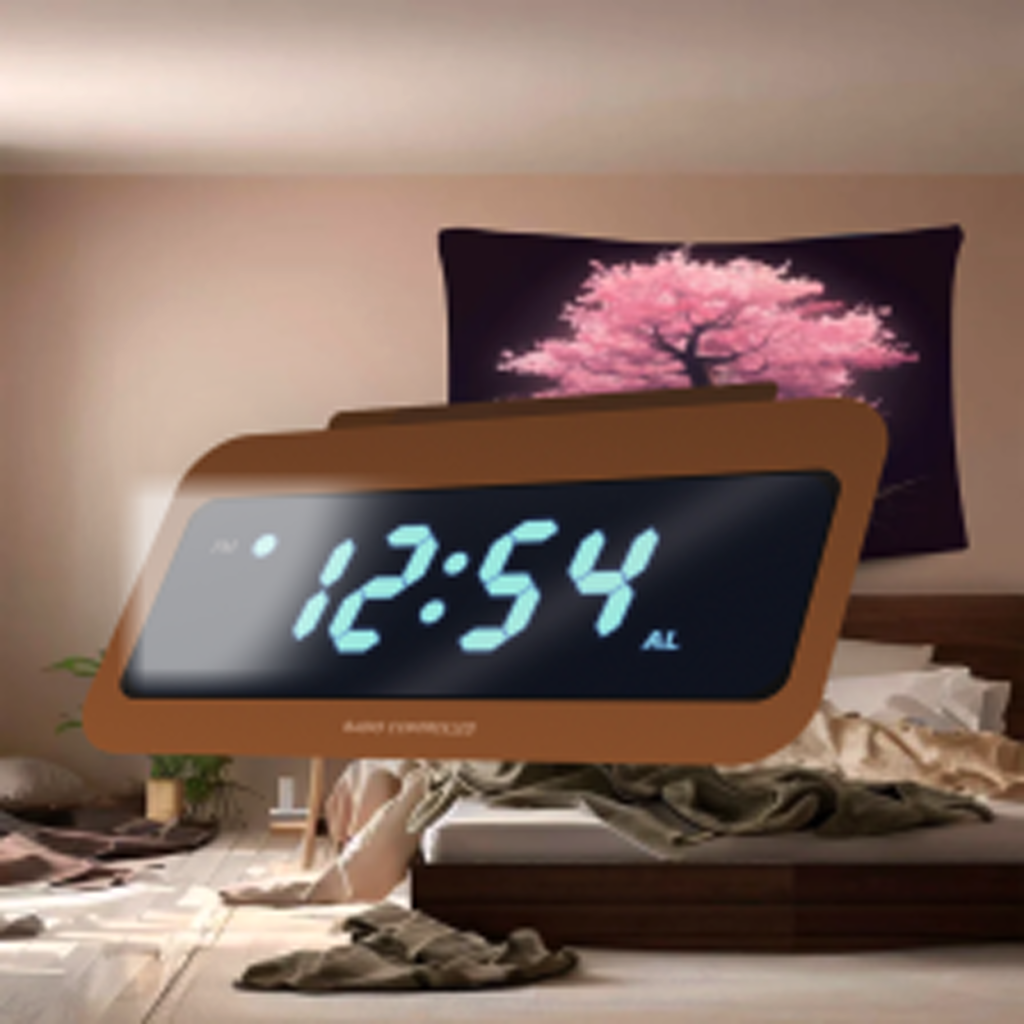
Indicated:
h=12 m=54
